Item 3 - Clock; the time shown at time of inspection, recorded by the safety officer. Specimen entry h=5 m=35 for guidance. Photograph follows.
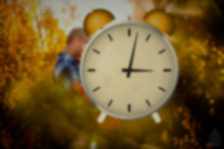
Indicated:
h=3 m=2
